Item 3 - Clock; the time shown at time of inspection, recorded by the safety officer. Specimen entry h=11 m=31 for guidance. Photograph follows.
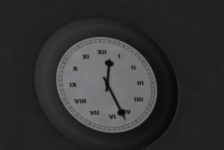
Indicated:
h=12 m=27
